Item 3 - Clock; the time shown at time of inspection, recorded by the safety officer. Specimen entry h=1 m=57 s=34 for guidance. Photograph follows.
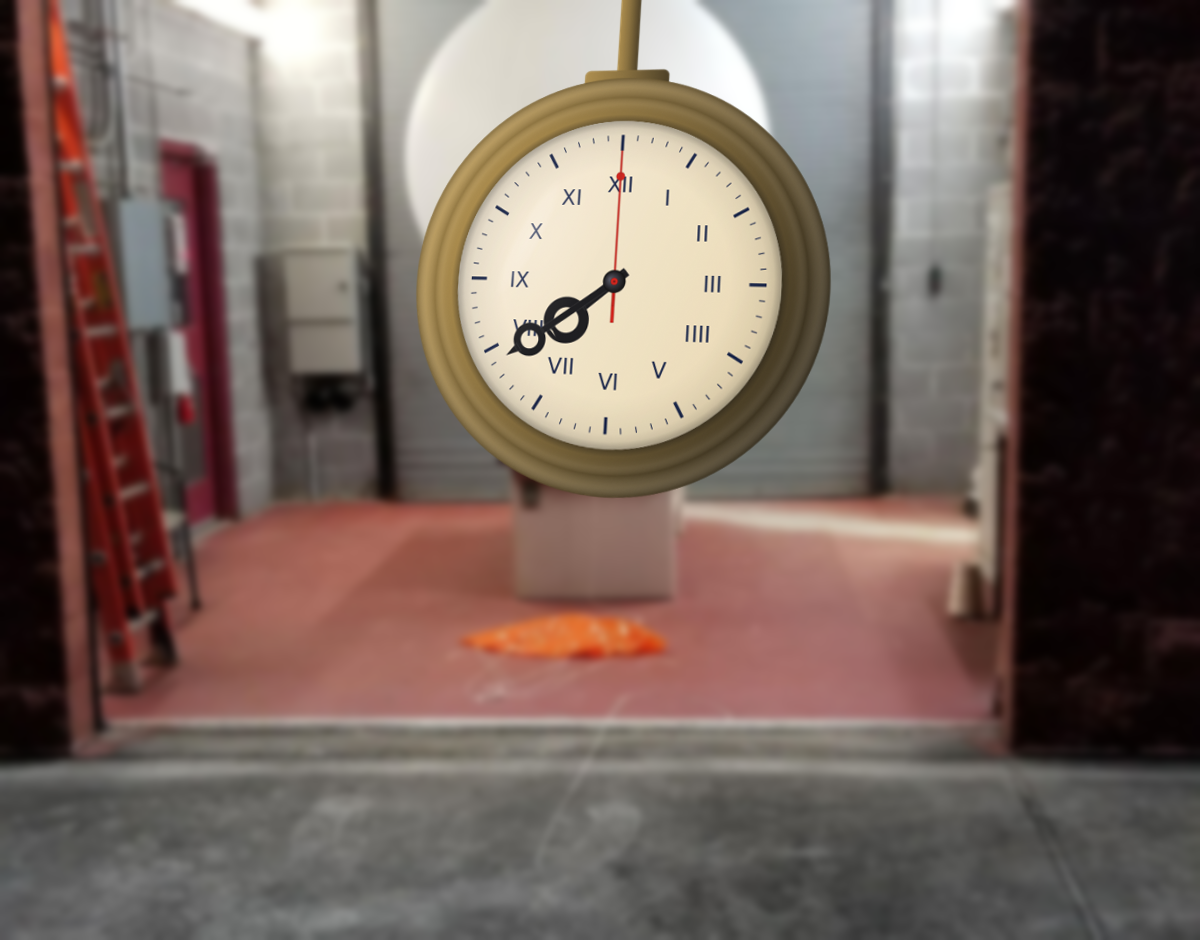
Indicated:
h=7 m=39 s=0
